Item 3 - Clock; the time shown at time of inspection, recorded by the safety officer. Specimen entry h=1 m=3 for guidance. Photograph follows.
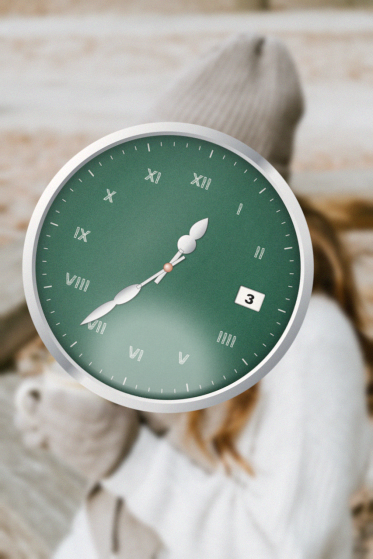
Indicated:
h=12 m=36
